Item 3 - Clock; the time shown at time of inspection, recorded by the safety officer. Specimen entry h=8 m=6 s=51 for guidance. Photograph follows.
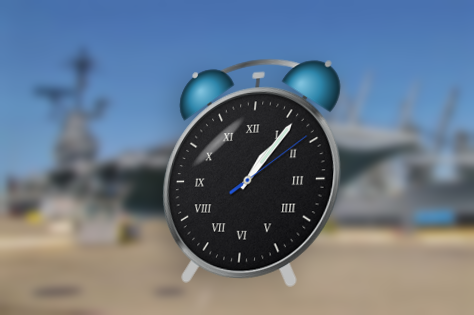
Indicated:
h=1 m=6 s=9
